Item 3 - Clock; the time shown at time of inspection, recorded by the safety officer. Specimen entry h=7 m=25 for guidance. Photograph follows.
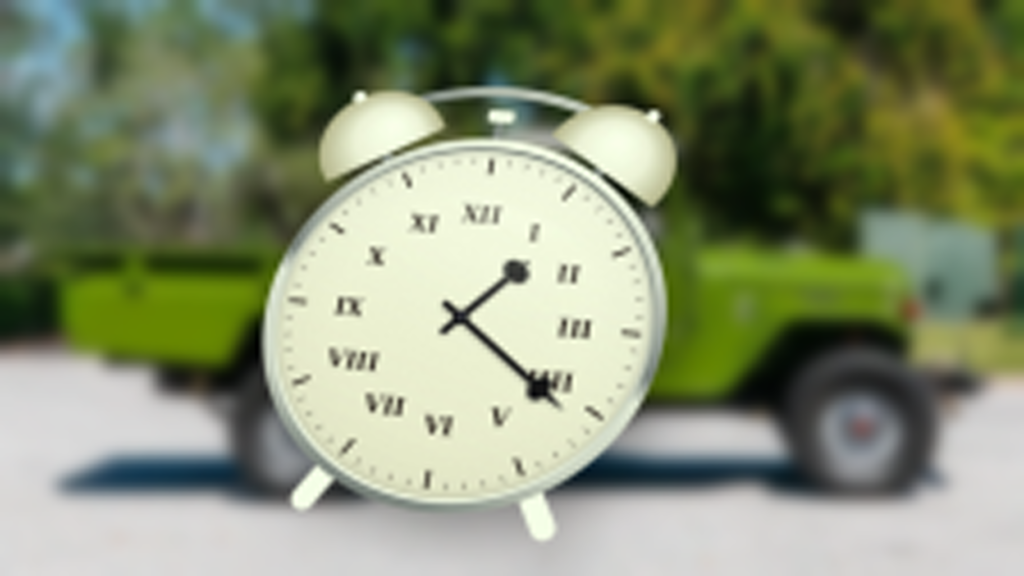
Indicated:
h=1 m=21
